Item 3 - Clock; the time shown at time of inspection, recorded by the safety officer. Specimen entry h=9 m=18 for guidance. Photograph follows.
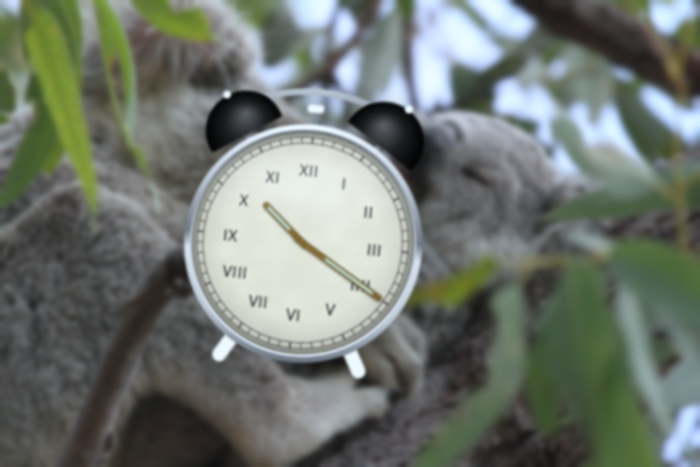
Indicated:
h=10 m=20
